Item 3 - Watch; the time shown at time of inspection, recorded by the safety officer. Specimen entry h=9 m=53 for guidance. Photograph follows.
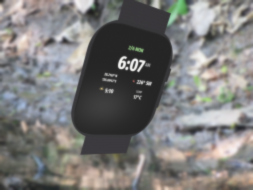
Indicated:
h=6 m=7
